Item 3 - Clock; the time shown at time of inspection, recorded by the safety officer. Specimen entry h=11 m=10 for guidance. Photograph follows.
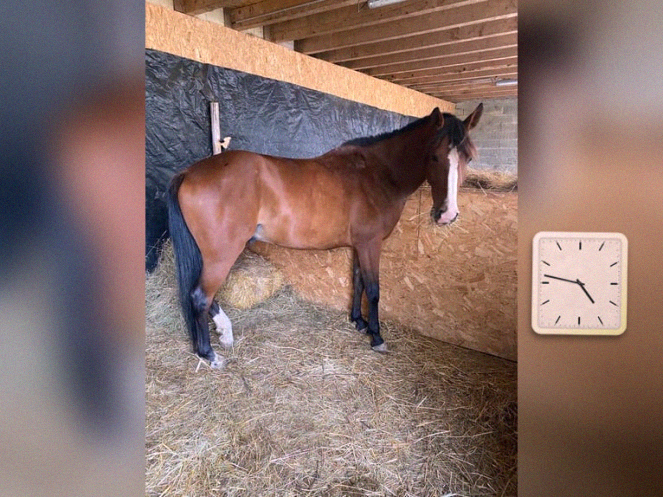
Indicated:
h=4 m=47
